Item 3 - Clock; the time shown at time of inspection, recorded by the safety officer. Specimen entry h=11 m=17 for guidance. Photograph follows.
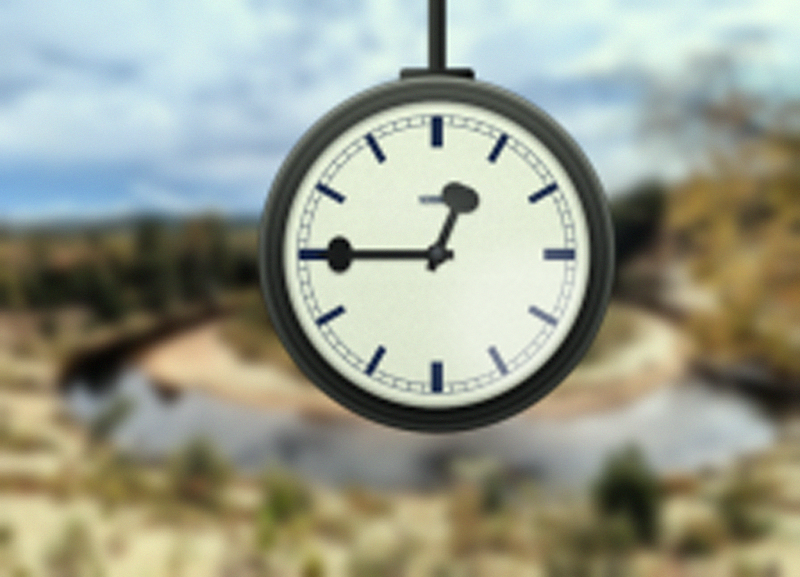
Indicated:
h=12 m=45
